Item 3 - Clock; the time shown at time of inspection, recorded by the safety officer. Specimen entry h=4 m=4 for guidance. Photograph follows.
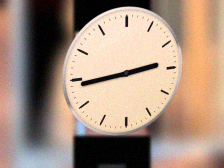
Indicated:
h=2 m=44
